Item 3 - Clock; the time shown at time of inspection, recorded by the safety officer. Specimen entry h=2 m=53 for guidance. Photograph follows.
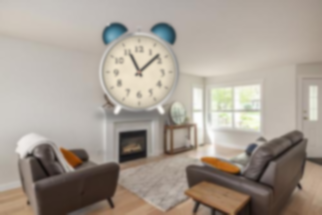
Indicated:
h=11 m=8
